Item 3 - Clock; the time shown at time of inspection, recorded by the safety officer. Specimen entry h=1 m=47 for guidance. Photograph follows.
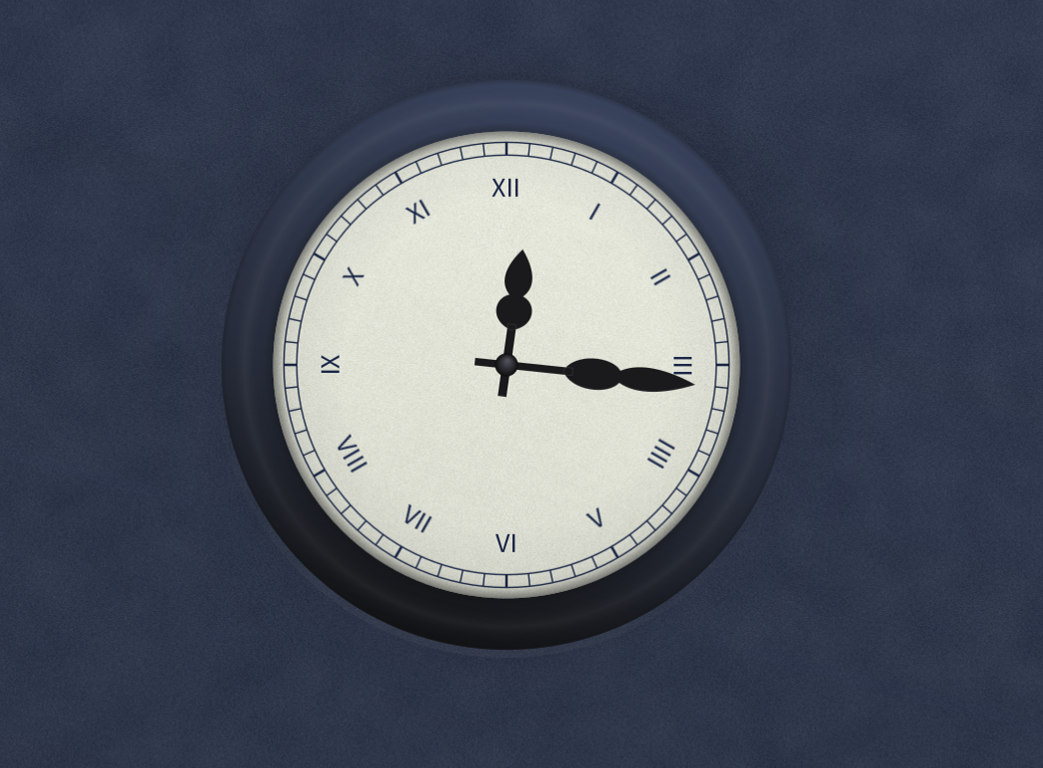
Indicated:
h=12 m=16
